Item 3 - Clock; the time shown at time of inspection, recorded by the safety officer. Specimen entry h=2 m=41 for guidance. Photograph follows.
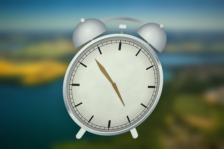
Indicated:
h=4 m=53
